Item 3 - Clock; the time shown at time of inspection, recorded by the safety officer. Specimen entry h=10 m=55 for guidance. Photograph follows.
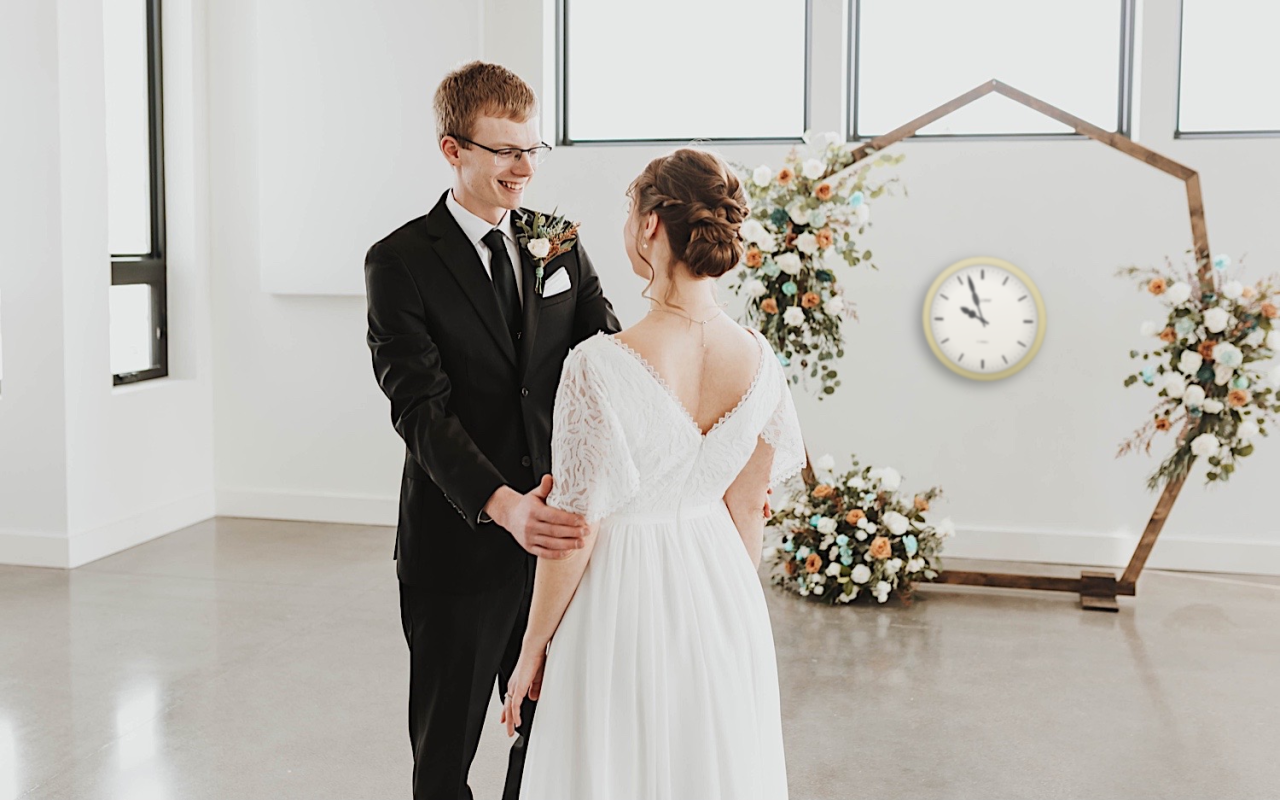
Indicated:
h=9 m=57
